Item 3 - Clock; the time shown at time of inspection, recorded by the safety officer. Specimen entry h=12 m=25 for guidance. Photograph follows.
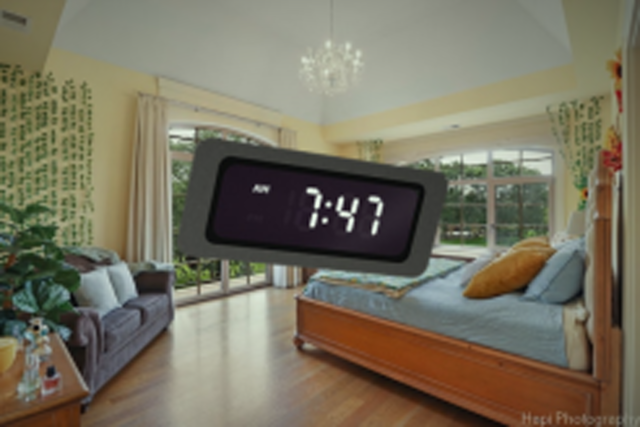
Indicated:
h=7 m=47
